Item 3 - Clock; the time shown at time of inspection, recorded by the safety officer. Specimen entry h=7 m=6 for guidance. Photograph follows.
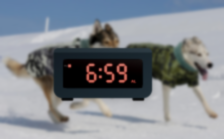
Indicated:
h=6 m=59
